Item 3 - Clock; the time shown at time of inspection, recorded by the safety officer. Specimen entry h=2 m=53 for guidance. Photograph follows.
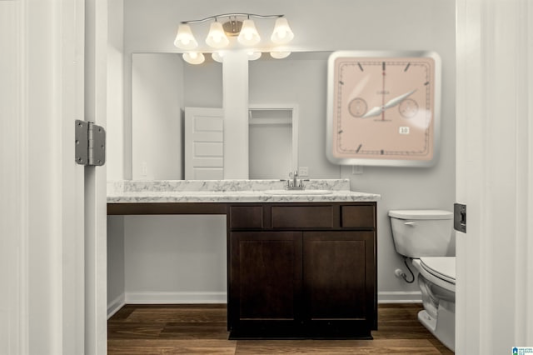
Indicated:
h=8 m=10
